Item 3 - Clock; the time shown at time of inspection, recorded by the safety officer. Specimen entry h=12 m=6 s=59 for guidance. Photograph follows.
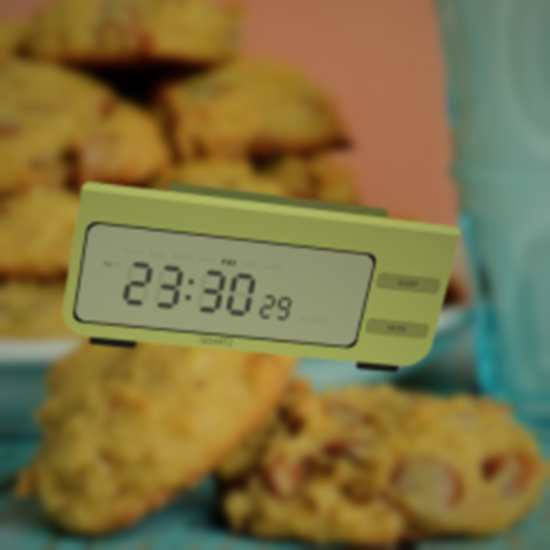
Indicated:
h=23 m=30 s=29
